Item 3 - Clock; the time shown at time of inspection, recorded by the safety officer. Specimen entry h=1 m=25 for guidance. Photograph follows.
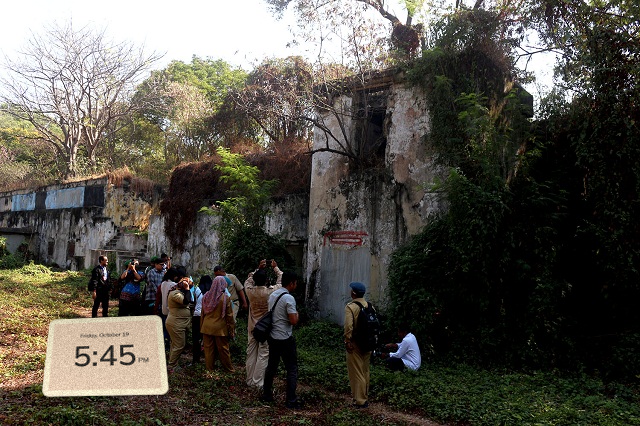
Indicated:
h=5 m=45
